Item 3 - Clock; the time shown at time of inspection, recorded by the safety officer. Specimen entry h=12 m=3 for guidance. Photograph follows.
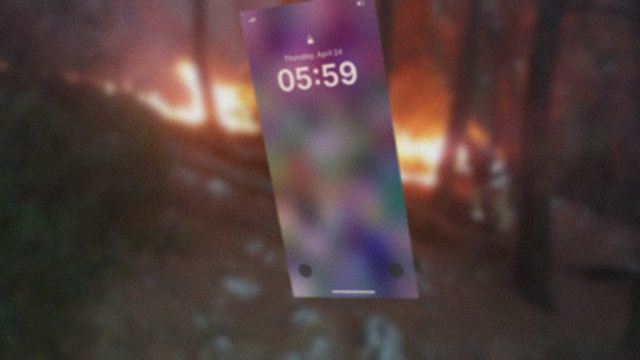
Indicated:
h=5 m=59
